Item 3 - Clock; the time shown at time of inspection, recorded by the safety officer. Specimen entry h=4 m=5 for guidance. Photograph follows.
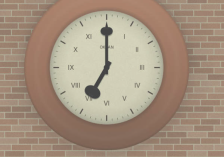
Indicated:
h=7 m=0
